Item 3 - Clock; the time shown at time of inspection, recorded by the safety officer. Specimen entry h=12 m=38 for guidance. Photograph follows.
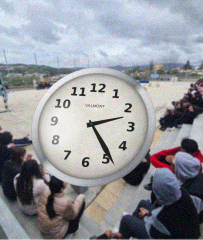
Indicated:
h=2 m=24
